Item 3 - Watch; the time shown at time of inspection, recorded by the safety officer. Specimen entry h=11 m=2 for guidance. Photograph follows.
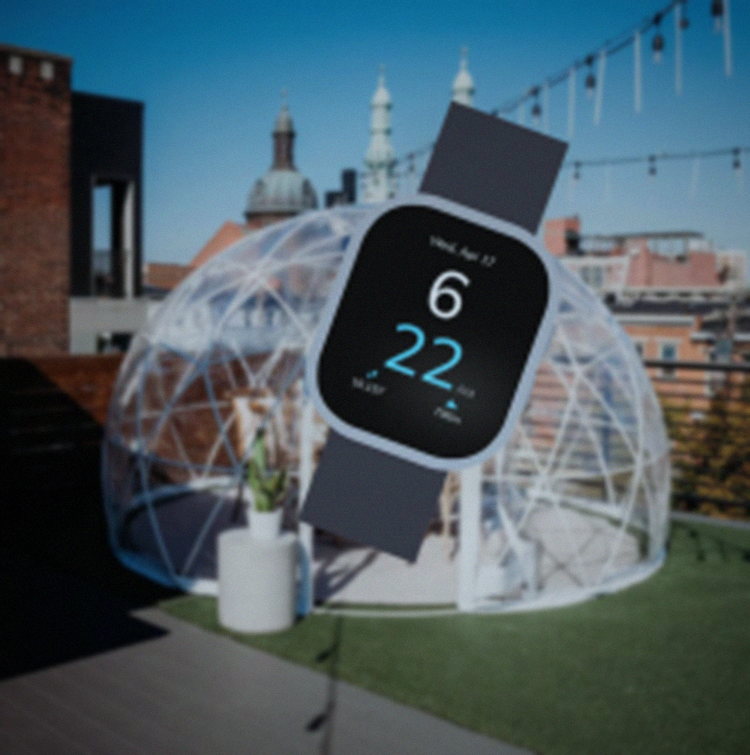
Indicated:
h=6 m=22
